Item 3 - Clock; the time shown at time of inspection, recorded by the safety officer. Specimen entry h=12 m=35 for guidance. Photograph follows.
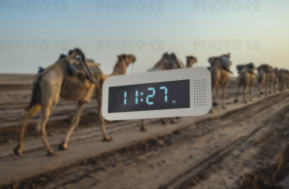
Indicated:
h=11 m=27
